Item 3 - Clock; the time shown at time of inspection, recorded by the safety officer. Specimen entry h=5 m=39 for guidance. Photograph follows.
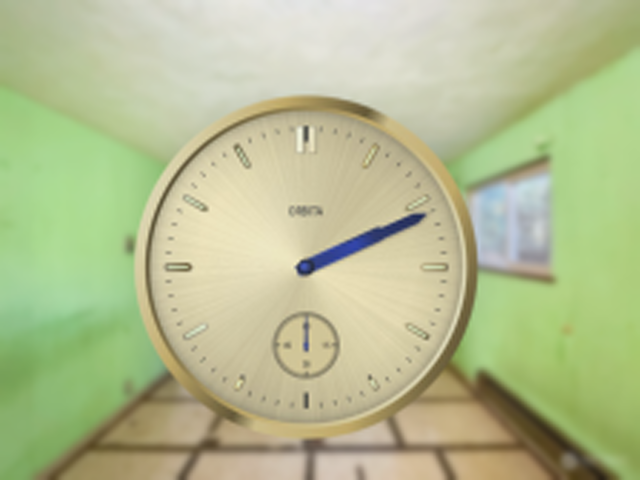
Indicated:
h=2 m=11
